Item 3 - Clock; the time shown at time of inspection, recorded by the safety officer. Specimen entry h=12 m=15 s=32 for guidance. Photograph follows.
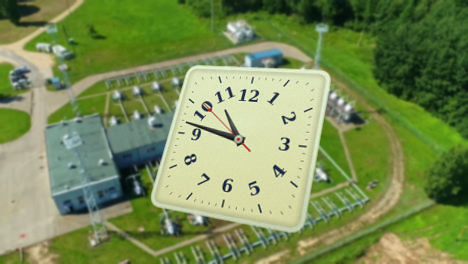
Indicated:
h=10 m=46 s=51
